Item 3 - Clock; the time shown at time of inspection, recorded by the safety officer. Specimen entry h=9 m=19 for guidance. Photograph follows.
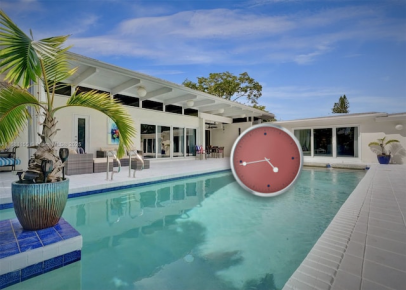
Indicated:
h=4 m=44
